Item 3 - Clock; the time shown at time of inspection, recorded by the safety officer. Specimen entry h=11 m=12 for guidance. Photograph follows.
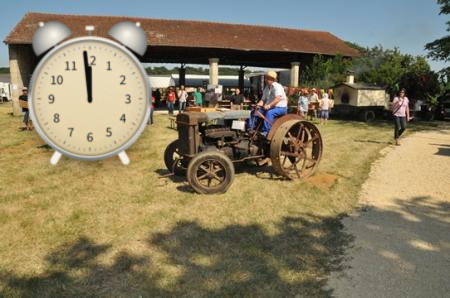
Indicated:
h=11 m=59
